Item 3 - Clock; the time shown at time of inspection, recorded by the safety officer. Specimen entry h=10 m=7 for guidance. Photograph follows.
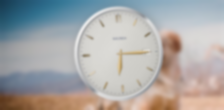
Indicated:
h=6 m=15
